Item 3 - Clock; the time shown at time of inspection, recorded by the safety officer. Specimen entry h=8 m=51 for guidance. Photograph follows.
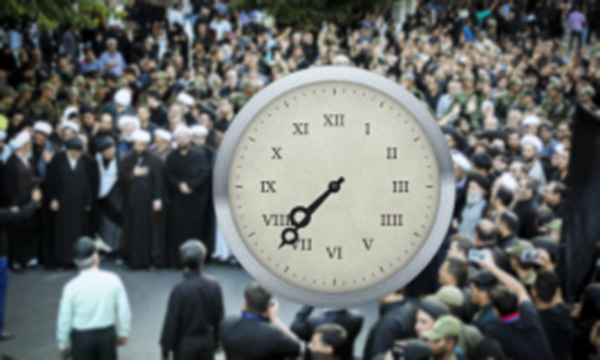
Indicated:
h=7 m=37
